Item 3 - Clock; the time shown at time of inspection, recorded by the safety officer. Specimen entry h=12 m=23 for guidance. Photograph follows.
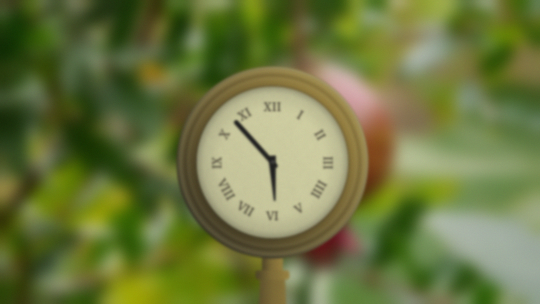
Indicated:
h=5 m=53
